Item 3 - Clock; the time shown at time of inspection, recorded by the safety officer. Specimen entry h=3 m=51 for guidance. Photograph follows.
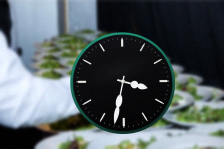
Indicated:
h=3 m=32
